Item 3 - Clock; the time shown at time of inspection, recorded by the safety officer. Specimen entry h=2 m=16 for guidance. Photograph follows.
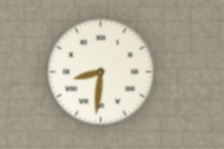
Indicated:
h=8 m=31
